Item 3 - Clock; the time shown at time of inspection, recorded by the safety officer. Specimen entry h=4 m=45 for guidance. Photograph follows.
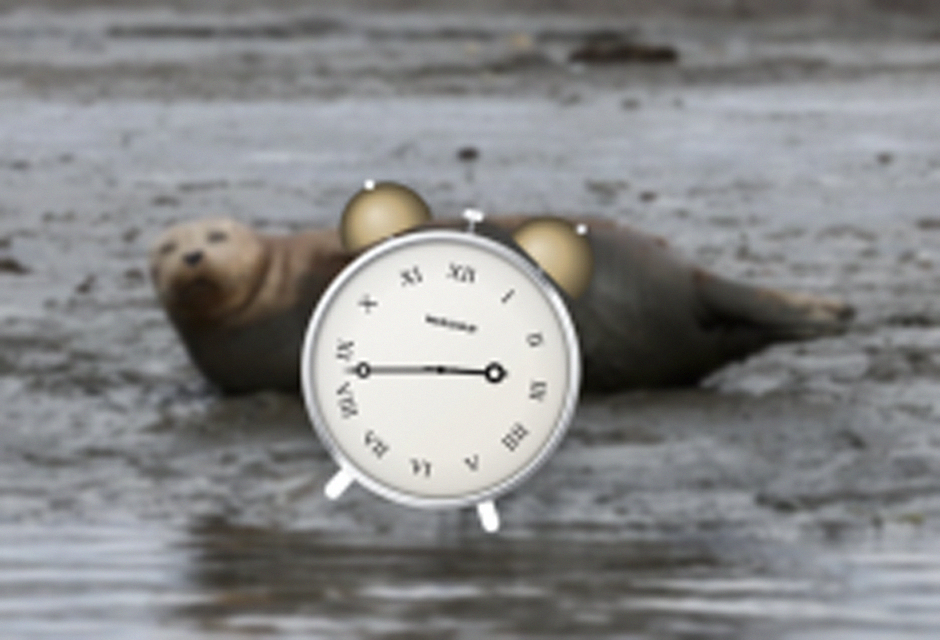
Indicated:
h=2 m=43
